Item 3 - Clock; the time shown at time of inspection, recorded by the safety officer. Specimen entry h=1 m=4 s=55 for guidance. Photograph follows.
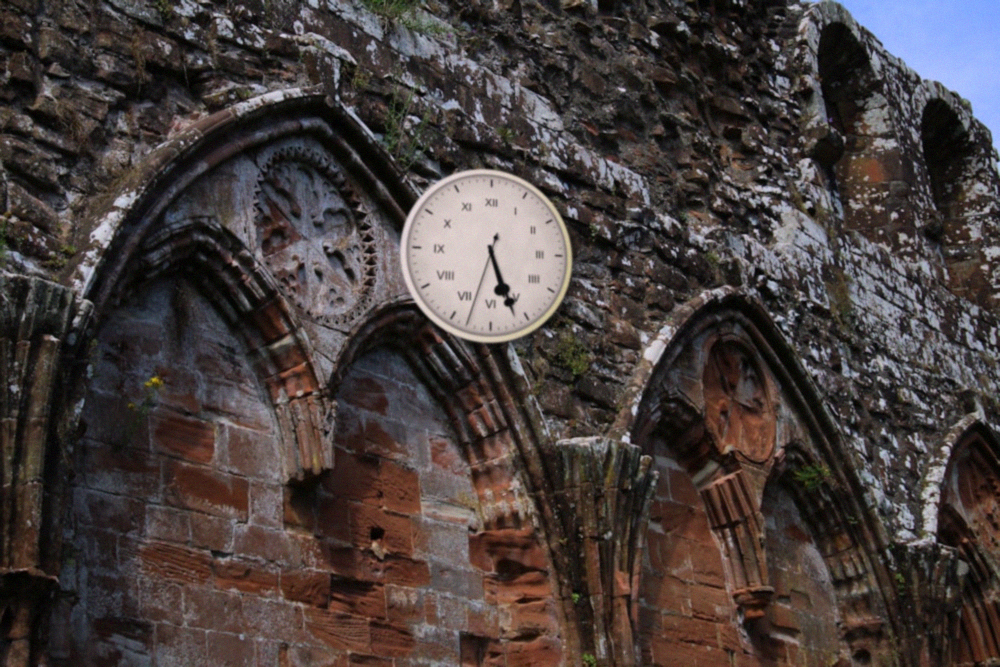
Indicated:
h=5 m=26 s=33
